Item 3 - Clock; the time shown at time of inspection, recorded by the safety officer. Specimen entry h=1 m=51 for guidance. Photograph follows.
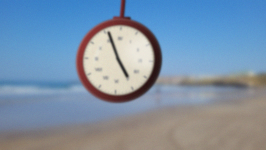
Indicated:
h=4 m=56
